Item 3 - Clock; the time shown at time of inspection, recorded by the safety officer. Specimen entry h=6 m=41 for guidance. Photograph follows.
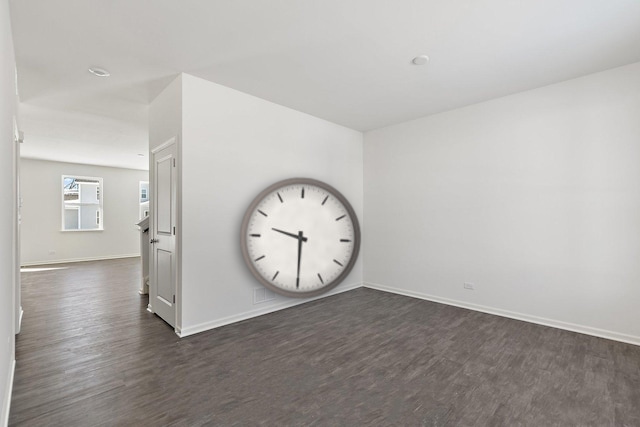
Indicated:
h=9 m=30
